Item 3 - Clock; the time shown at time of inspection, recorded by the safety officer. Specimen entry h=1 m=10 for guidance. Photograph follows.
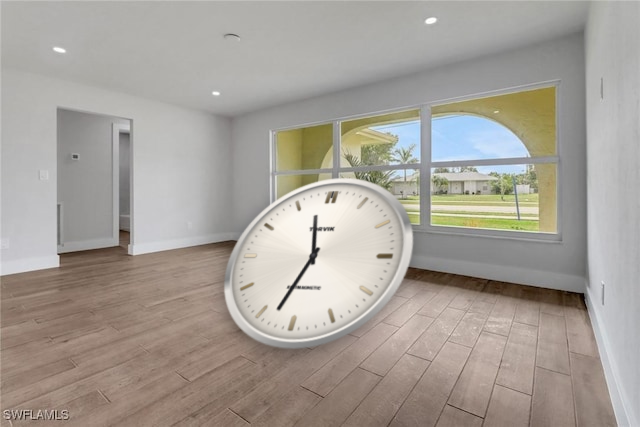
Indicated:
h=11 m=33
